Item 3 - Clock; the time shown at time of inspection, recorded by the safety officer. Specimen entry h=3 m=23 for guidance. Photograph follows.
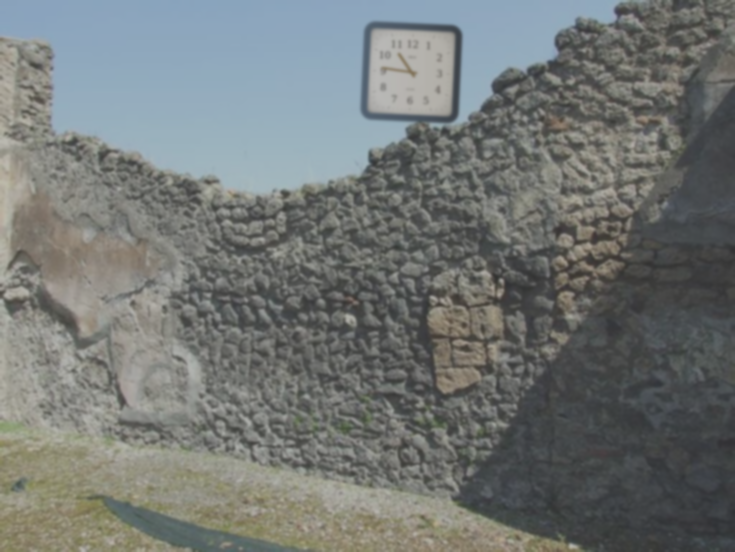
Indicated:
h=10 m=46
